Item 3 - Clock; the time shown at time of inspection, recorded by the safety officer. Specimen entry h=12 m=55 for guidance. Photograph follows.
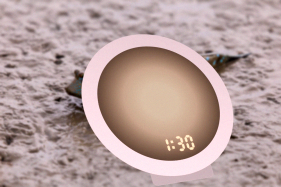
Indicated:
h=1 m=30
